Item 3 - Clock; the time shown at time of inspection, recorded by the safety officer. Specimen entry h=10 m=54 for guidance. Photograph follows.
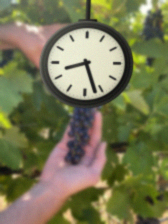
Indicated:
h=8 m=27
